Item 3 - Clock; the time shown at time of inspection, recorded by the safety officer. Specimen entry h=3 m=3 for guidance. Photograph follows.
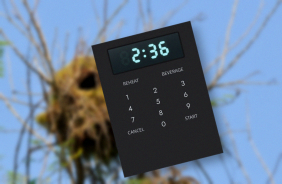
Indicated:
h=2 m=36
